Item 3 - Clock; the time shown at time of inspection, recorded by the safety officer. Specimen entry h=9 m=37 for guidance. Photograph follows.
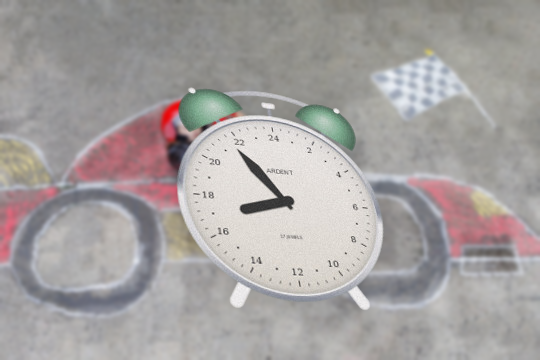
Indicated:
h=16 m=54
